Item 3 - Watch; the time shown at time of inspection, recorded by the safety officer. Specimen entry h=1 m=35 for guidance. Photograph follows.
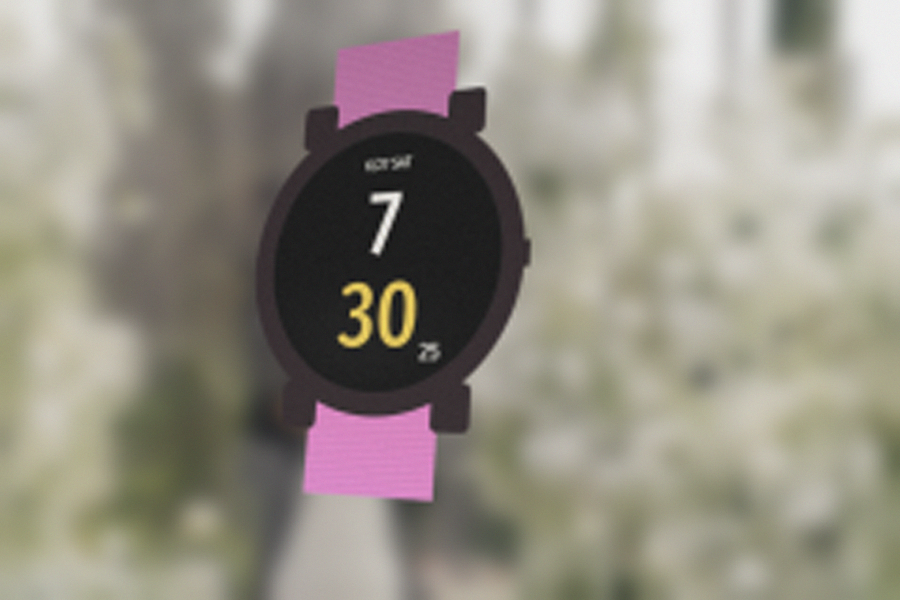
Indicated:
h=7 m=30
